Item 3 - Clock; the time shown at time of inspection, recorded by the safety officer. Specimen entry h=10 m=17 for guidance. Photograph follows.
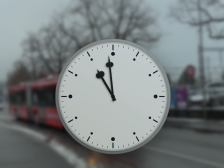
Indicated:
h=10 m=59
